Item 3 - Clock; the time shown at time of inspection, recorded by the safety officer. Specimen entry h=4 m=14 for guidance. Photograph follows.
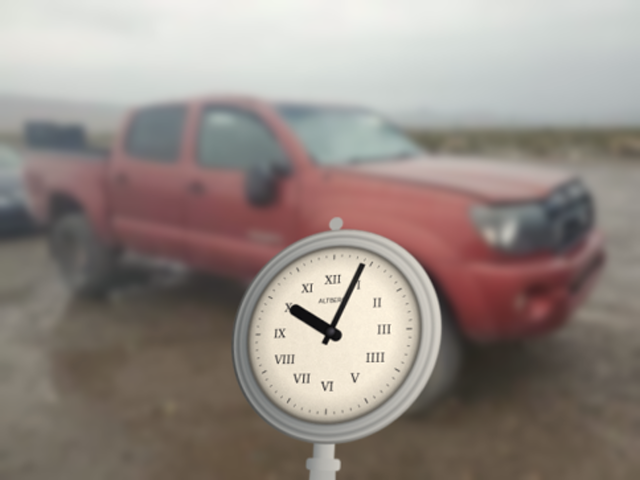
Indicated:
h=10 m=4
